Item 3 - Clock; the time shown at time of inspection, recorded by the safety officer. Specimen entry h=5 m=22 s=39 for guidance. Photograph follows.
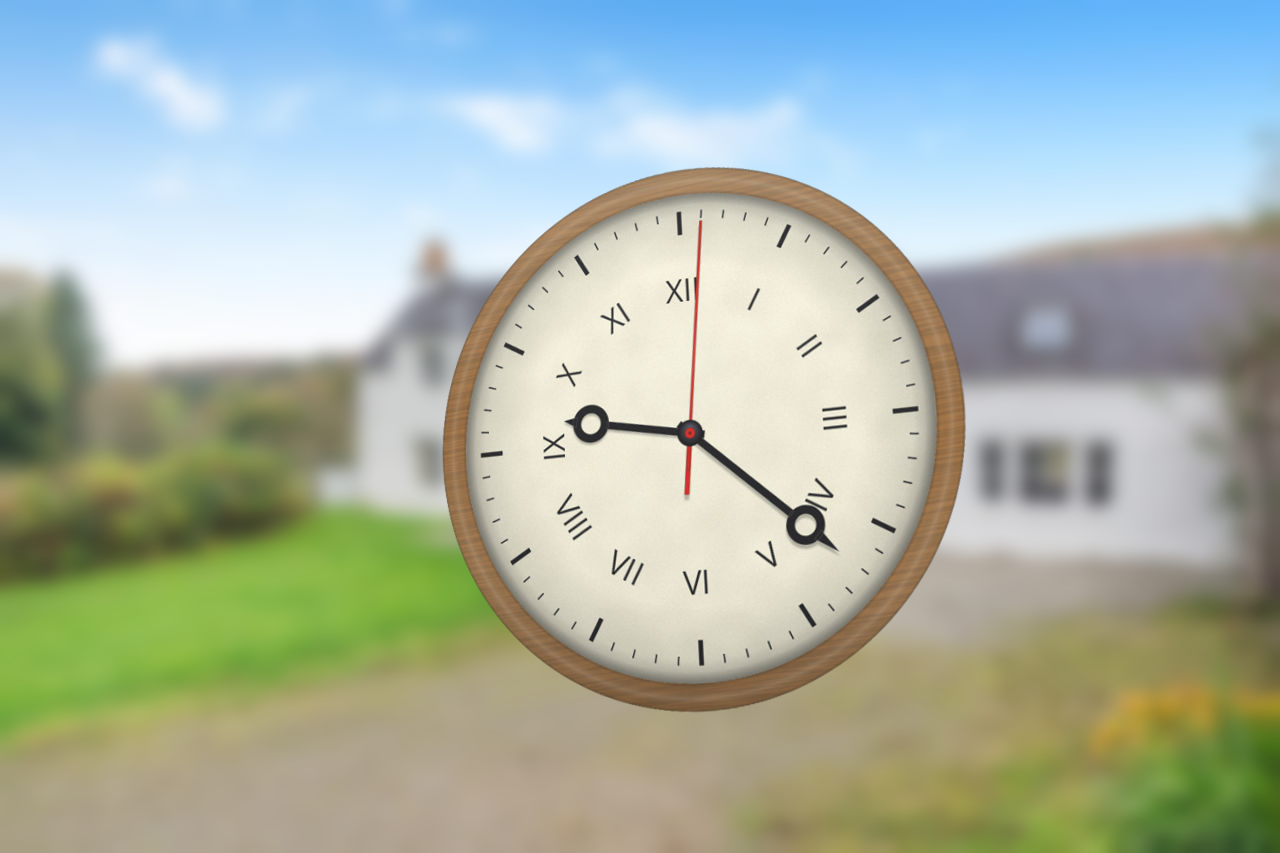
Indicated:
h=9 m=22 s=1
